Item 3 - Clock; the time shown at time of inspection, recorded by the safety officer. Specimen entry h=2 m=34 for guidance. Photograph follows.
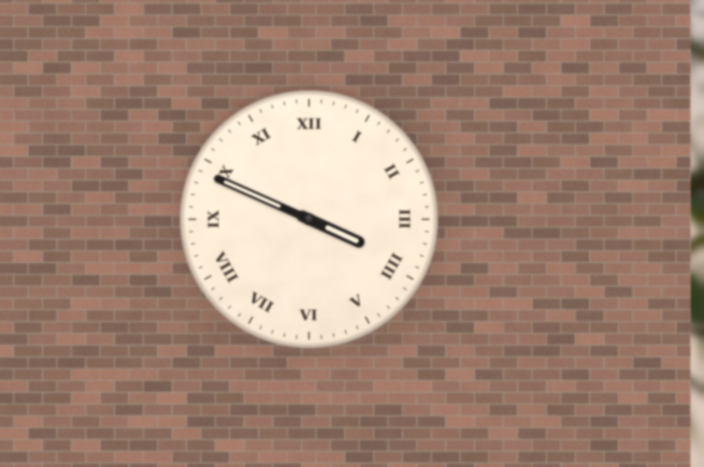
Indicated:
h=3 m=49
